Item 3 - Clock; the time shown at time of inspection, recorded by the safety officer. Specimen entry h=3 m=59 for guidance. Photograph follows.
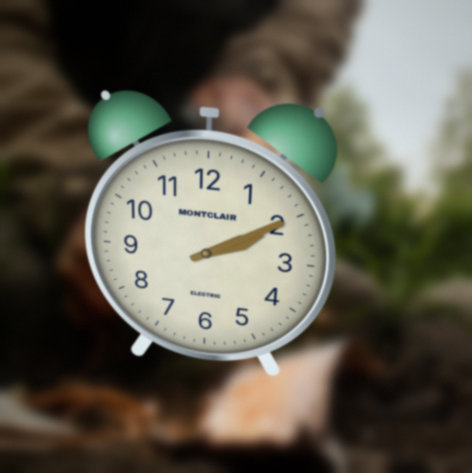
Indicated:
h=2 m=10
